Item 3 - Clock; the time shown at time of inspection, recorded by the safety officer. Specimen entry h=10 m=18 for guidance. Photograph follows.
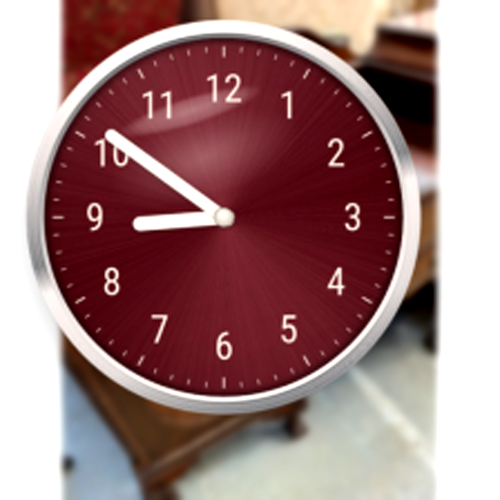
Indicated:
h=8 m=51
